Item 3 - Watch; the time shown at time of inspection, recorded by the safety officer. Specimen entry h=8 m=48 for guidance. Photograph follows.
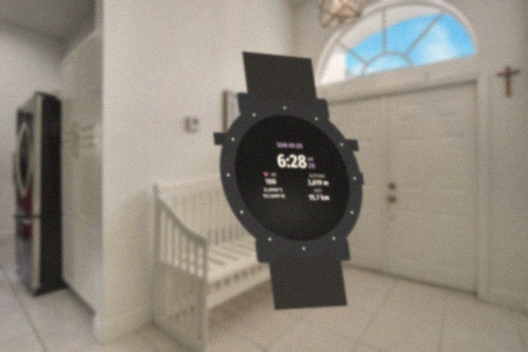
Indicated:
h=6 m=28
